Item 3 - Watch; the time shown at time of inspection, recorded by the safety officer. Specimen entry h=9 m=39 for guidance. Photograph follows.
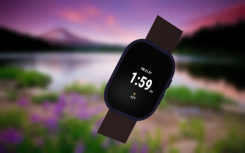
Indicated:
h=1 m=59
